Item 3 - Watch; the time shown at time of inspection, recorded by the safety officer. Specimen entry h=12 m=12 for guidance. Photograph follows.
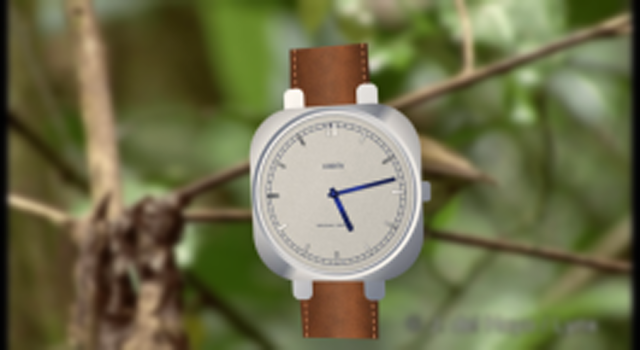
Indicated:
h=5 m=13
